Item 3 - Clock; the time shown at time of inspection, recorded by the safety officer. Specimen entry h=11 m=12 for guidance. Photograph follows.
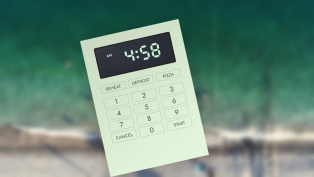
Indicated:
h=4 m=58
